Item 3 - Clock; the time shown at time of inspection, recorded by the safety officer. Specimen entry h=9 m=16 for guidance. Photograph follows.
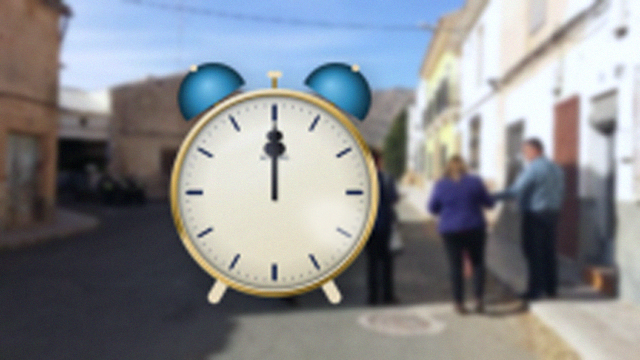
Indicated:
h=12 m=0
